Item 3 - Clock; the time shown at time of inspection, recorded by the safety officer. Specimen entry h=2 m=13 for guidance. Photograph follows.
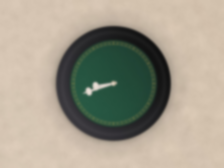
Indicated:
h=8 m=42
